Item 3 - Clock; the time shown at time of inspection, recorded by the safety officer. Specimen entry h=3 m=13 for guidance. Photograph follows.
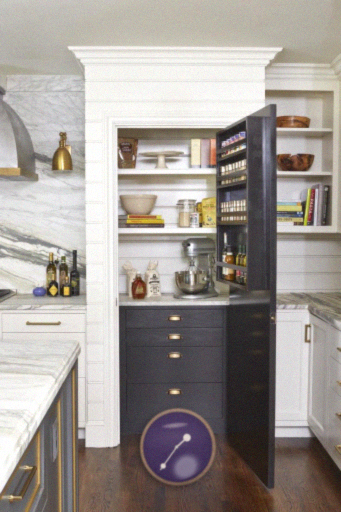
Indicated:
h=1 m=36
